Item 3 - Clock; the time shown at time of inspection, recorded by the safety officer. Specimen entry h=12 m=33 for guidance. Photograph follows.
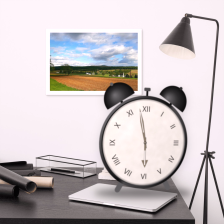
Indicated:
h=5 m=58
